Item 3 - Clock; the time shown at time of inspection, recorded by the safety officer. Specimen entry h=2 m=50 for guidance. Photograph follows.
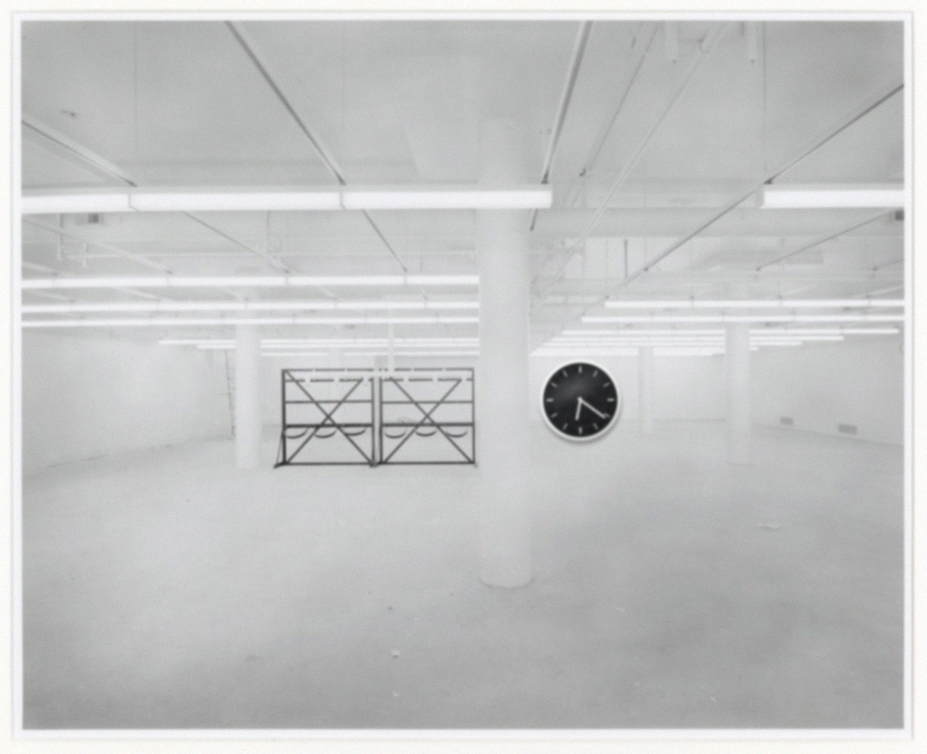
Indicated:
h=6 m=21
